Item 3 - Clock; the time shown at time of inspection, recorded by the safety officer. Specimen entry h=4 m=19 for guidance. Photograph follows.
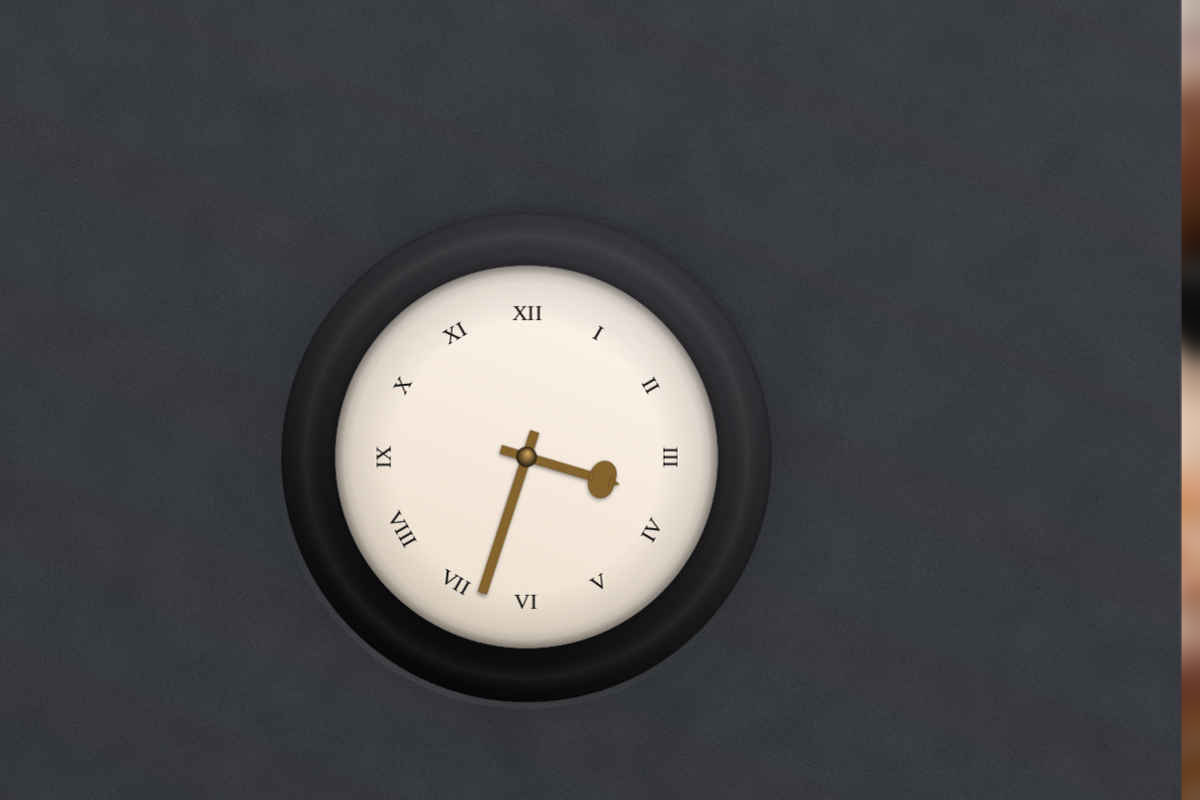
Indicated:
h=3 m=33
